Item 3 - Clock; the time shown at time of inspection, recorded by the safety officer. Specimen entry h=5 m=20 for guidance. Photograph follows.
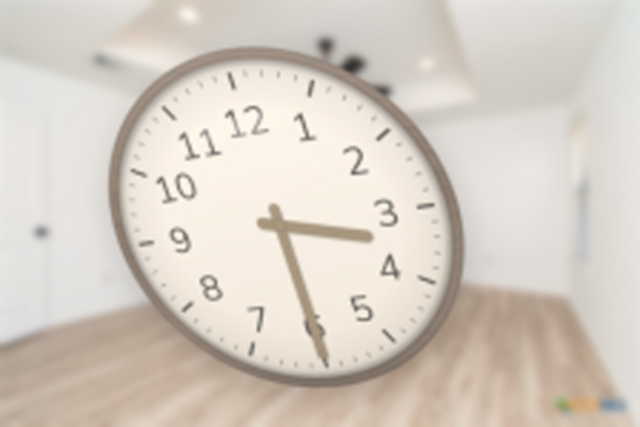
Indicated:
h=3 m=30
